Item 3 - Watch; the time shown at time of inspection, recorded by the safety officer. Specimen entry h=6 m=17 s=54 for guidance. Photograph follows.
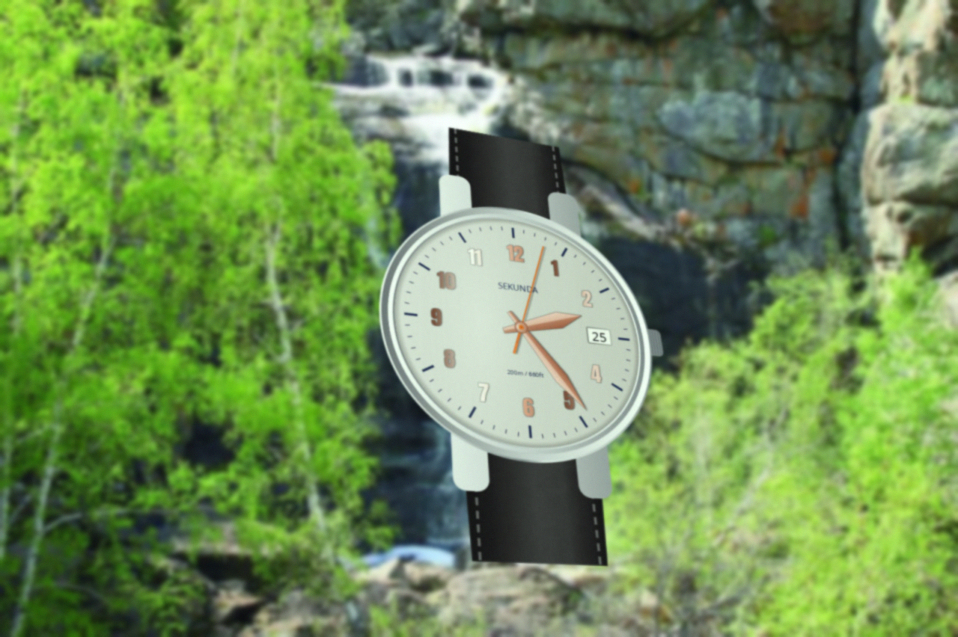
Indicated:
h=2 m=24 s=3
